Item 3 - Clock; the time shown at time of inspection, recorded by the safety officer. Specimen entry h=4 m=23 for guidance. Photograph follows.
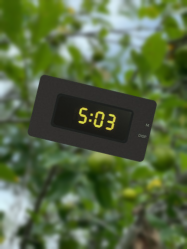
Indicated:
h=5 m=3
